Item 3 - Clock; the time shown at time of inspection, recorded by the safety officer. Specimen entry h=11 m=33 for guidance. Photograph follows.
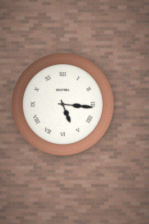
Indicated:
h=5 m=16
